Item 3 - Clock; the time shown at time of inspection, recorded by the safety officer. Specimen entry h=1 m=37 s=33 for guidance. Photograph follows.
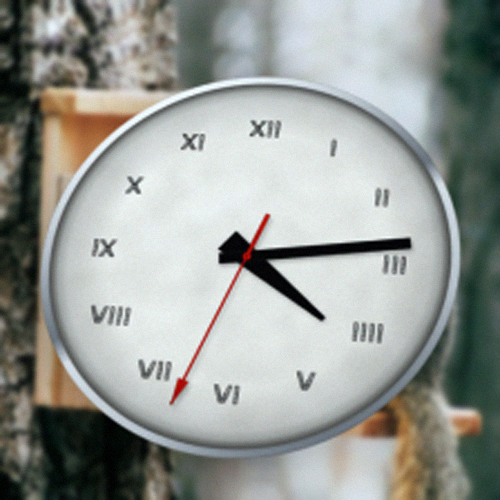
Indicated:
h=4 m=13 s=33
